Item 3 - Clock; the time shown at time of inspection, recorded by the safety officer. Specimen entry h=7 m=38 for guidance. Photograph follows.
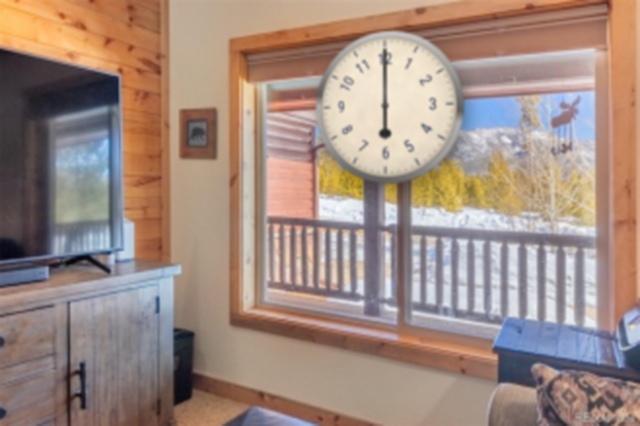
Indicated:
h=6 m=0
